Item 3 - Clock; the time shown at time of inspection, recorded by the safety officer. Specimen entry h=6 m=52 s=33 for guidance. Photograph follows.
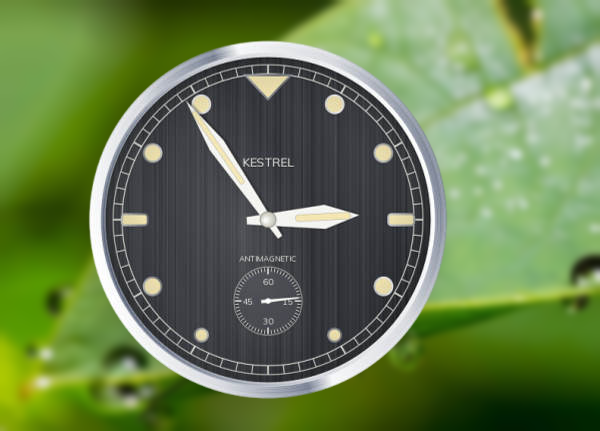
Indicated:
h=2 m=54 s=14
